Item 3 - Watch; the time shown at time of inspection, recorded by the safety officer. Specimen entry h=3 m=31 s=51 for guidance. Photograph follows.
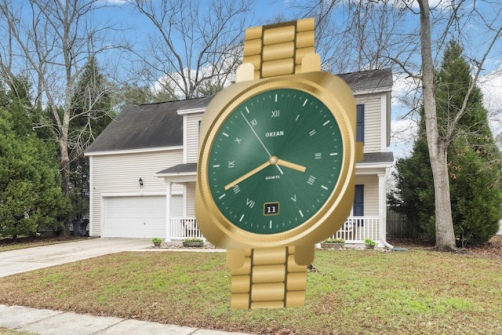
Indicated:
h=3 m=40 s=54
